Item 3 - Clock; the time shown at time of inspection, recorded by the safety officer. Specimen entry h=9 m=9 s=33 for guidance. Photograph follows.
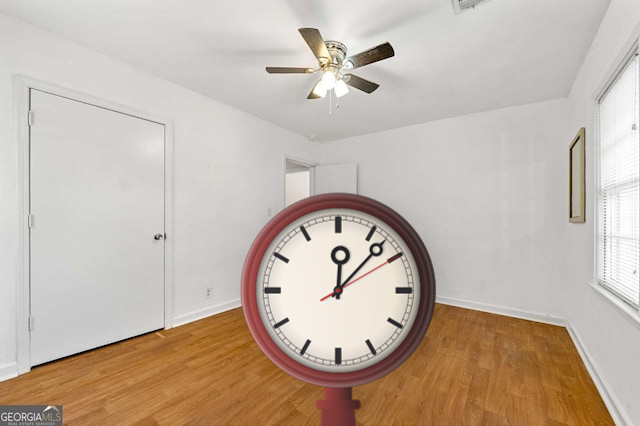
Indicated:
h=12 m=7 s=10
